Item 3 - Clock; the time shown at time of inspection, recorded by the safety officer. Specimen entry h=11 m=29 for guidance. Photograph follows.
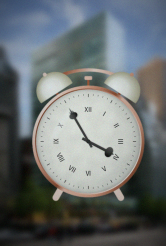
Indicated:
h=3 m=55
